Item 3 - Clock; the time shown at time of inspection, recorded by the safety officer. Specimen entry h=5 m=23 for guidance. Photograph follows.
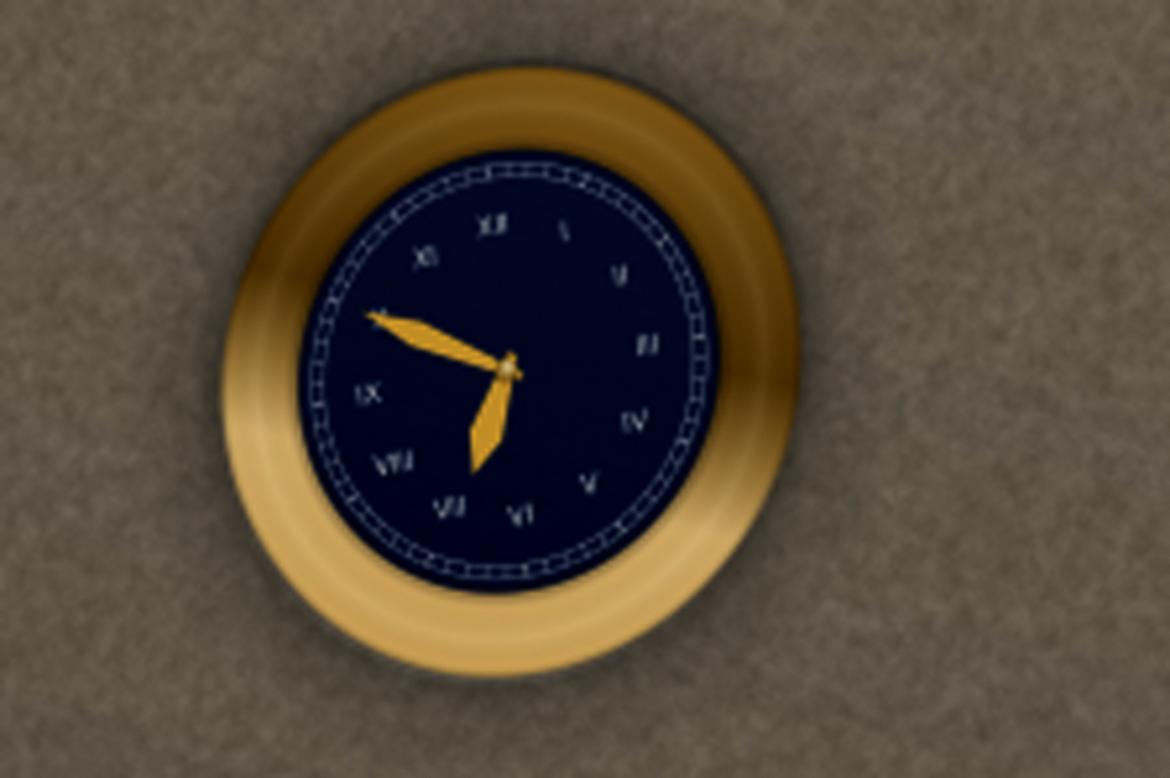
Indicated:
h=6 m=50
